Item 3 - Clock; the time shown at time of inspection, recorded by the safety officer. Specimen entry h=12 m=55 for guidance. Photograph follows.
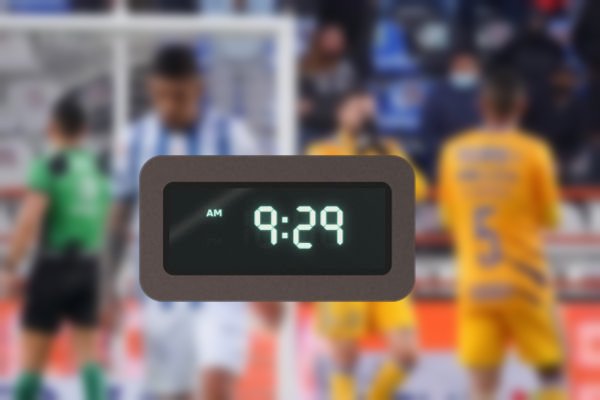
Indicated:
h=9 m=29
